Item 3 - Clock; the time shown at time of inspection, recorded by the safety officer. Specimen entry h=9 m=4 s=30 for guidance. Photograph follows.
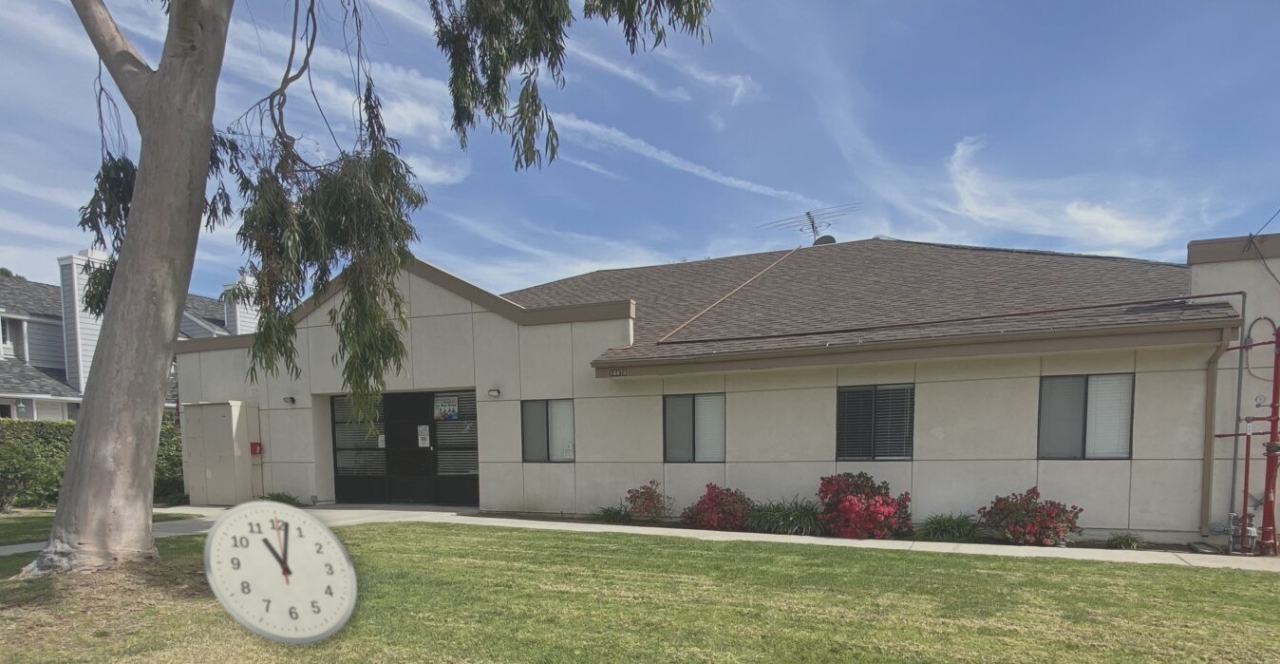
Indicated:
h=11 m=2 s=0
